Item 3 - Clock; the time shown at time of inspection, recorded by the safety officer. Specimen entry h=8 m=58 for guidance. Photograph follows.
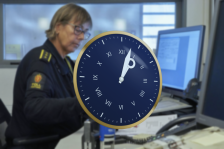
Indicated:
h=1 m=3
